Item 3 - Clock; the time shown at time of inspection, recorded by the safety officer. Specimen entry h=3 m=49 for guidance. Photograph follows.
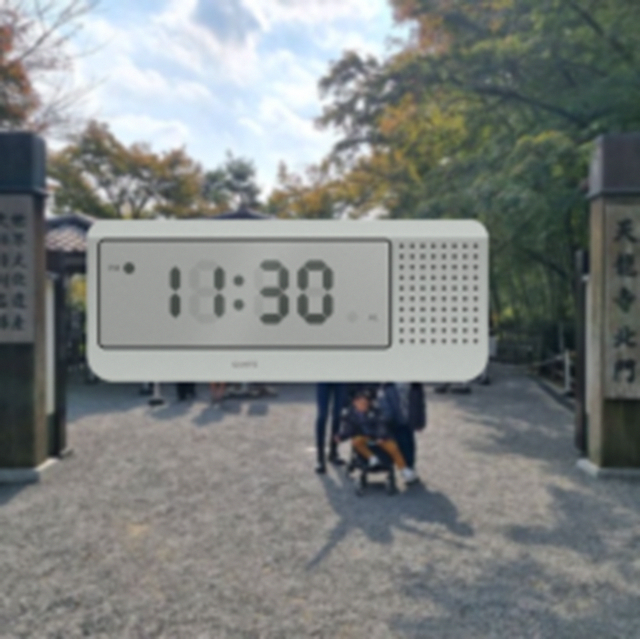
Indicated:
h=11 m=30
